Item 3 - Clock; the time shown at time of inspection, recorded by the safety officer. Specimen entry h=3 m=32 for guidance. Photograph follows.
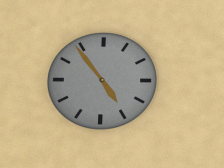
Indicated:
h=4 m=54
